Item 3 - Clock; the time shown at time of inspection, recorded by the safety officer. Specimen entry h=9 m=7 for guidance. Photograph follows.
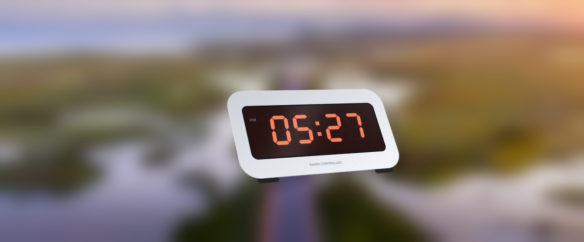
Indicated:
h=5 m=27
